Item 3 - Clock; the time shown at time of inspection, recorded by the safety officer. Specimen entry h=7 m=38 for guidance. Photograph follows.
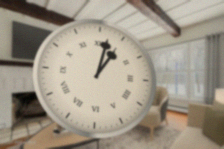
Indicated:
h=1 m=2
